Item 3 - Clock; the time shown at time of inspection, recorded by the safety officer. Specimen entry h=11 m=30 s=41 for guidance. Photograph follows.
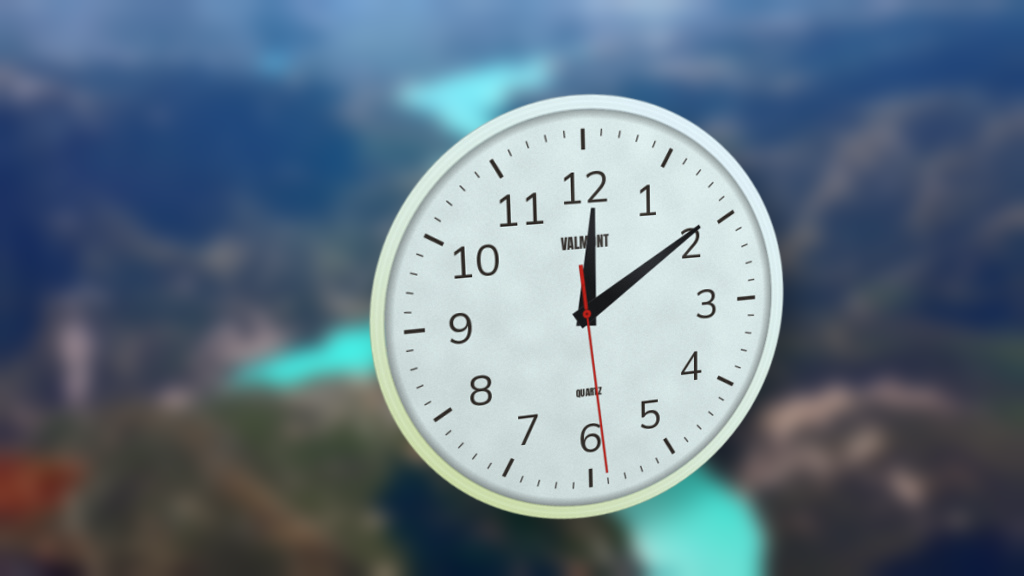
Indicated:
h=12 m=9 s=29
